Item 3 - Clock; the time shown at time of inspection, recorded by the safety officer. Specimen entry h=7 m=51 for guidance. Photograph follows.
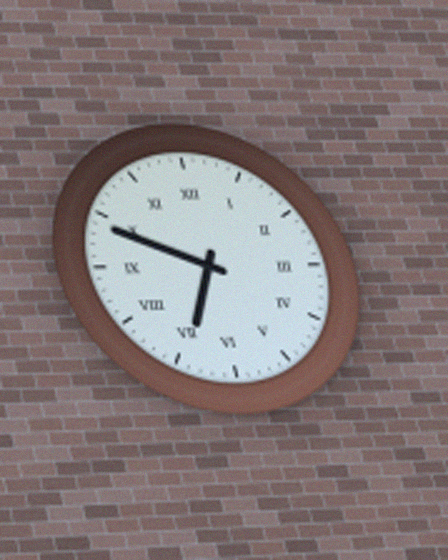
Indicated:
h=6 m=49
